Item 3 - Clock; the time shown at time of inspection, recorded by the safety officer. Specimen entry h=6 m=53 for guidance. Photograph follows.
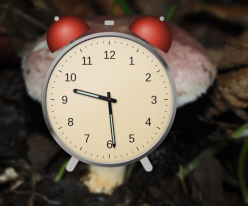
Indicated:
h=9 m=29
